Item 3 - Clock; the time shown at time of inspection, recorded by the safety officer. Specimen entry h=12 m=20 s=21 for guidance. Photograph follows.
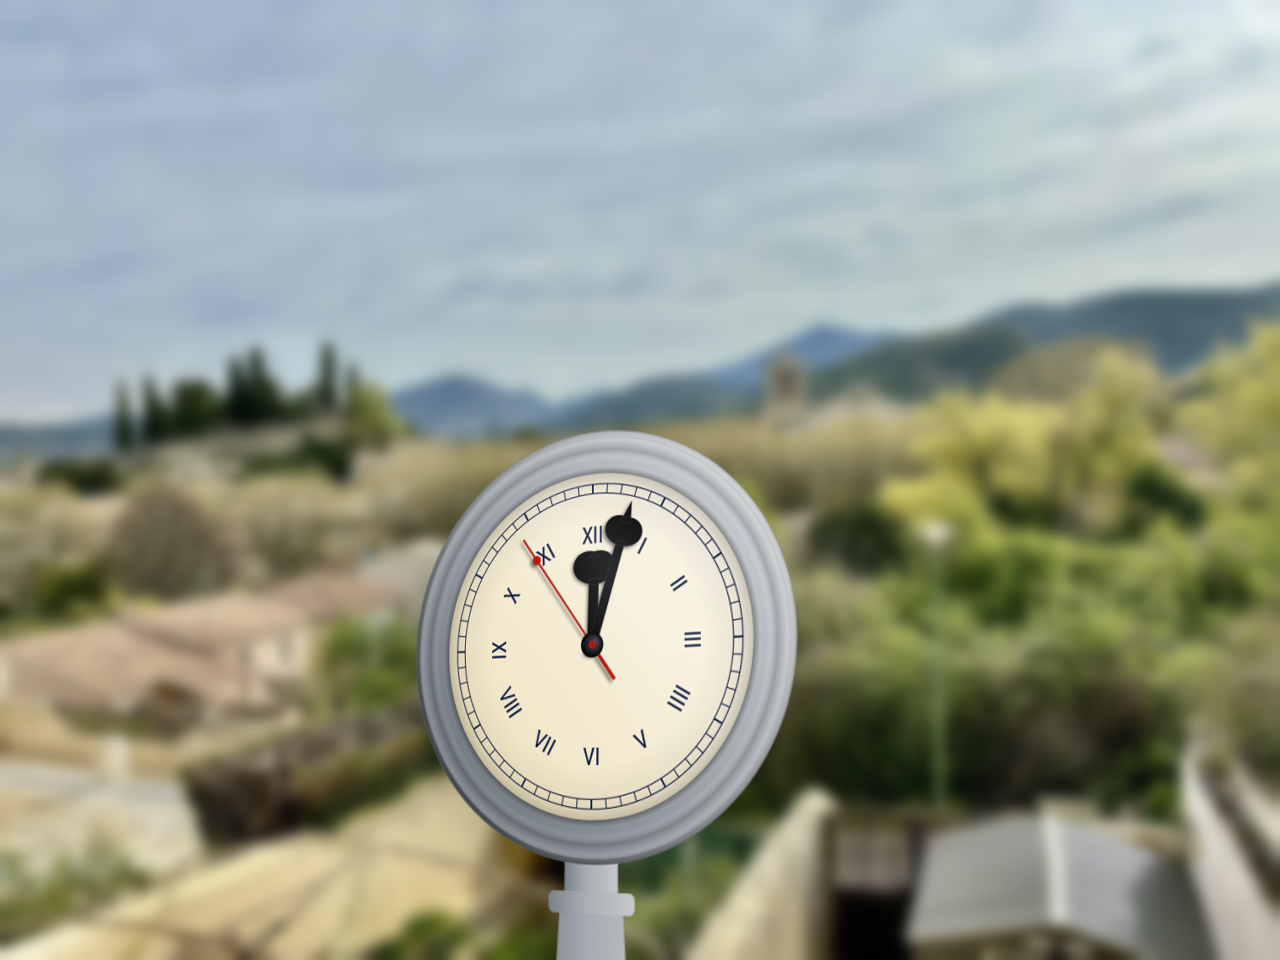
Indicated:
h=12 m=2 s=54
